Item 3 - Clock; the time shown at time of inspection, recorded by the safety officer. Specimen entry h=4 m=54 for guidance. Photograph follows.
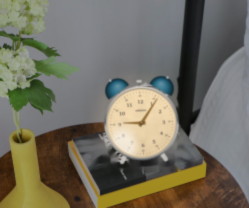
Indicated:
h=9 m=6
